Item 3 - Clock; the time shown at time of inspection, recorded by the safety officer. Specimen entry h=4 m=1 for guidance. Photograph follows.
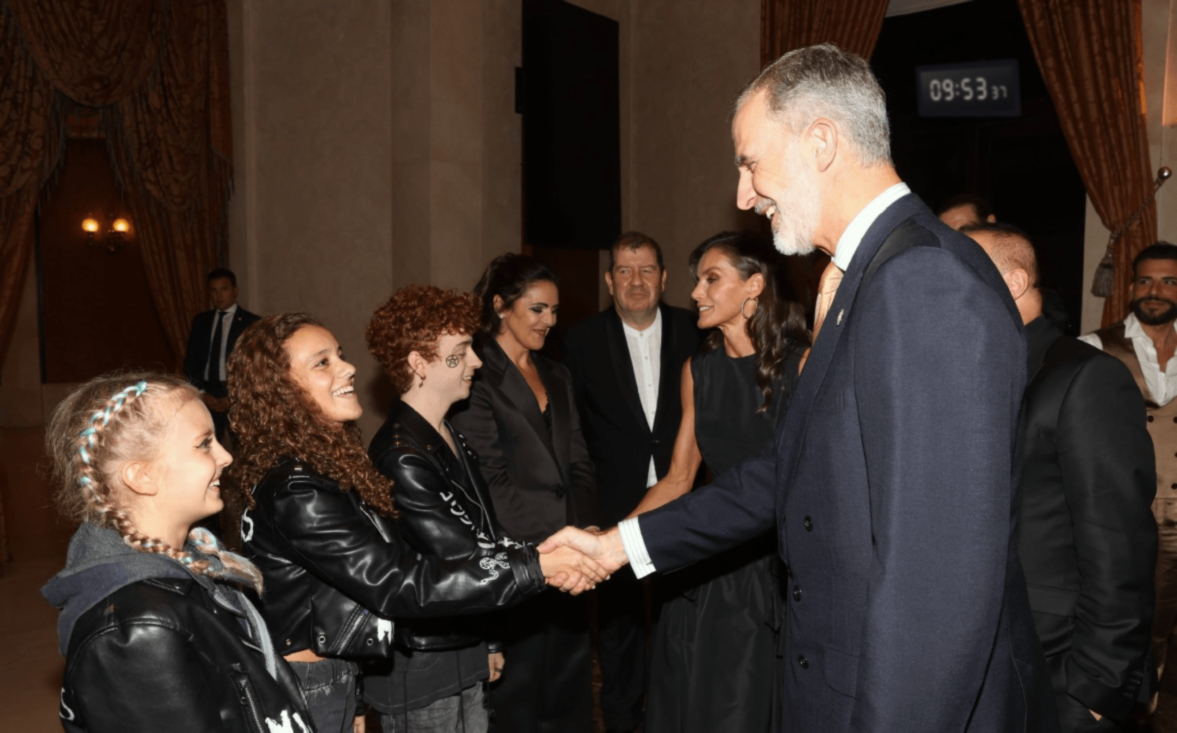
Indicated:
h=9 m=53
